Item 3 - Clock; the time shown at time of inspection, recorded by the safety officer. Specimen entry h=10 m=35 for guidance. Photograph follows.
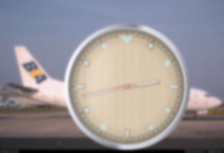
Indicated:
h=2 m=43
